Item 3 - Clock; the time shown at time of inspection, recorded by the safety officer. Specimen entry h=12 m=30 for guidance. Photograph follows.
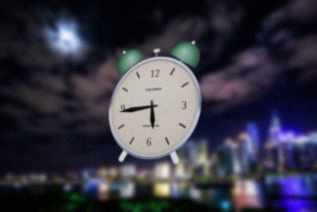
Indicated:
h=5 m=44
